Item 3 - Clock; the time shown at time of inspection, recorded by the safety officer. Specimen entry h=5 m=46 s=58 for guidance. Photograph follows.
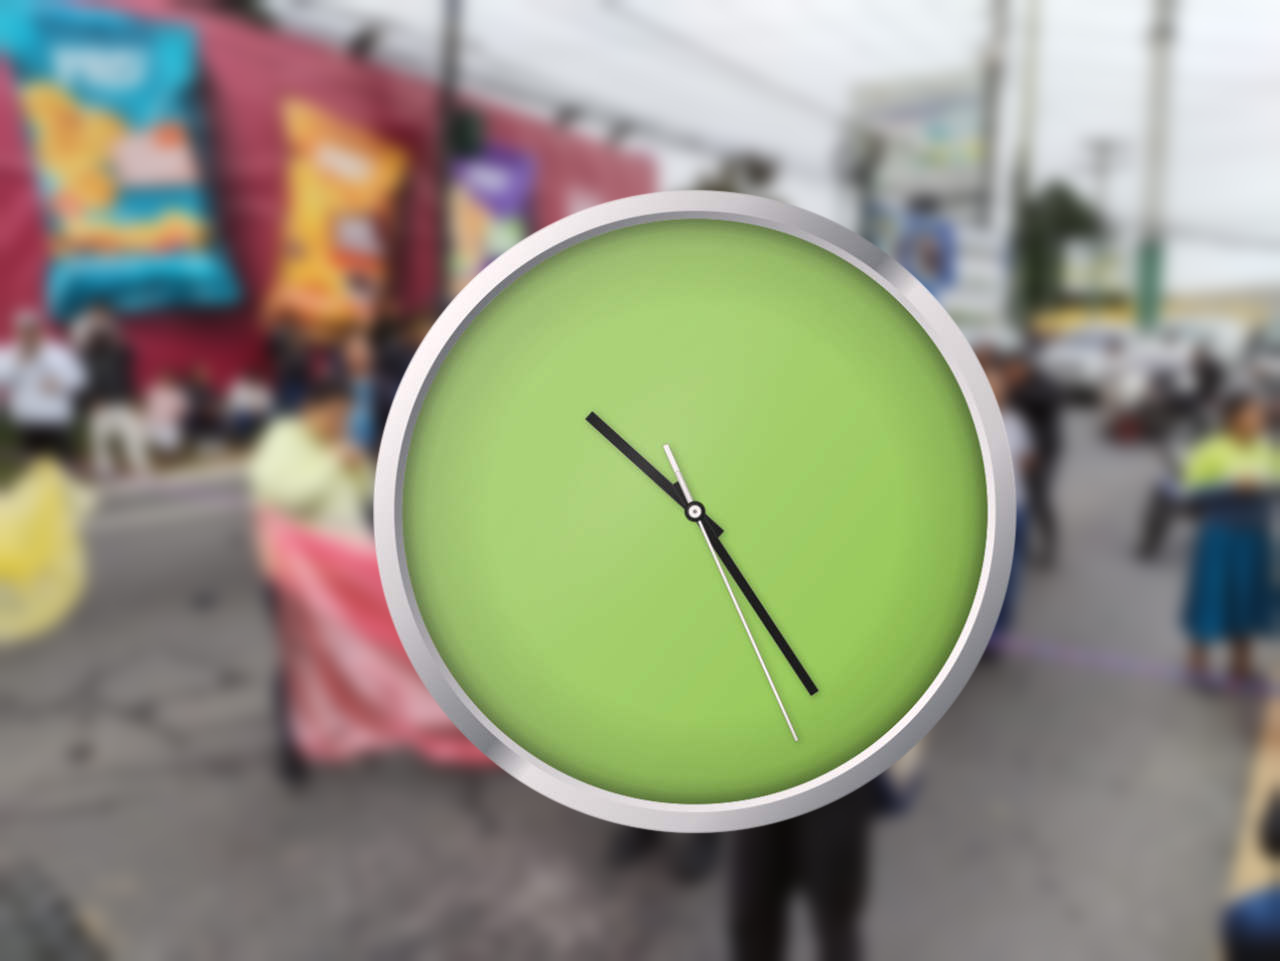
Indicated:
h=10 m=24 s=26
